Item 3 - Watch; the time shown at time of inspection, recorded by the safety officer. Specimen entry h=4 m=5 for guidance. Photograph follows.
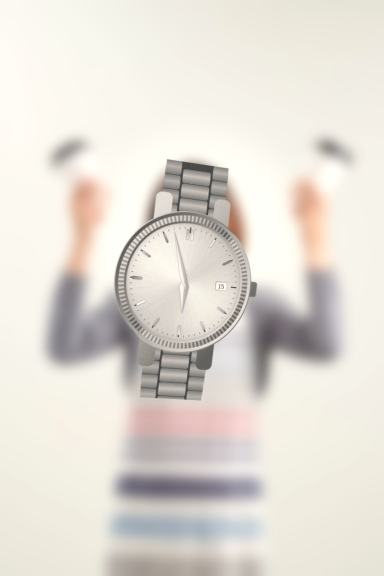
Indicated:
h=5 m=57
